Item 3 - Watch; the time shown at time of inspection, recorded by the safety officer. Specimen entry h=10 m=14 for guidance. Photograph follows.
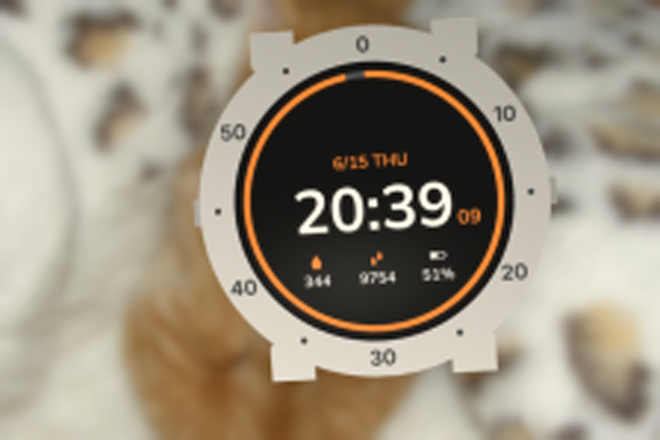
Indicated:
h=20 m=39
